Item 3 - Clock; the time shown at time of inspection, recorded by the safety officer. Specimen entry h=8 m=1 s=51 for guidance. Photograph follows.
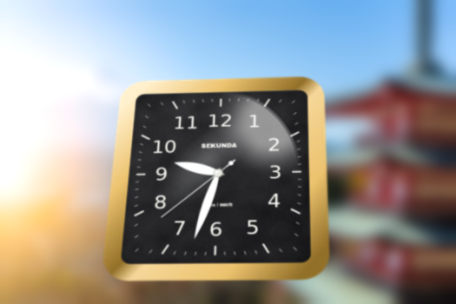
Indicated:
h=9 m=32 s=38
